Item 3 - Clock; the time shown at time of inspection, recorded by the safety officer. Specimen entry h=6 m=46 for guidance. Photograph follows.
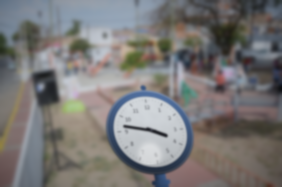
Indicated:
h=3 m=47
